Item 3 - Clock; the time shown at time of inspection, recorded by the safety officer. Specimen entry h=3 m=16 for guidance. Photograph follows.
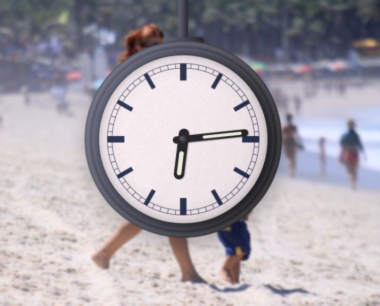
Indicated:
h=6 m=14
